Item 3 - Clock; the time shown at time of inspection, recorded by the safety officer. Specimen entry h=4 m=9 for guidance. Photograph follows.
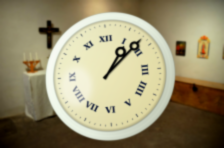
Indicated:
h=1 m=8
